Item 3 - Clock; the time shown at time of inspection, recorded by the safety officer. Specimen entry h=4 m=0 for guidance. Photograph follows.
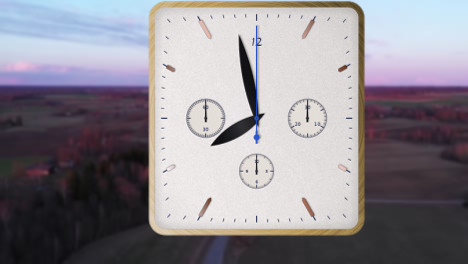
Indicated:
h=7 m=58
